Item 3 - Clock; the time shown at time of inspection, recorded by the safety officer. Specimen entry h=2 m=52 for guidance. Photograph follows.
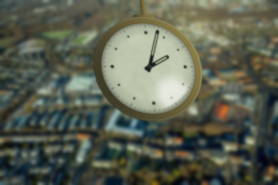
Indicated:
h=2 m=3
